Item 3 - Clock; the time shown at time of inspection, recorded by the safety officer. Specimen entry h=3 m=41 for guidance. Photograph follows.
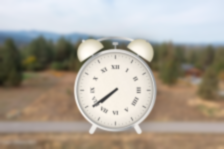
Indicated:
h=7 m=39
